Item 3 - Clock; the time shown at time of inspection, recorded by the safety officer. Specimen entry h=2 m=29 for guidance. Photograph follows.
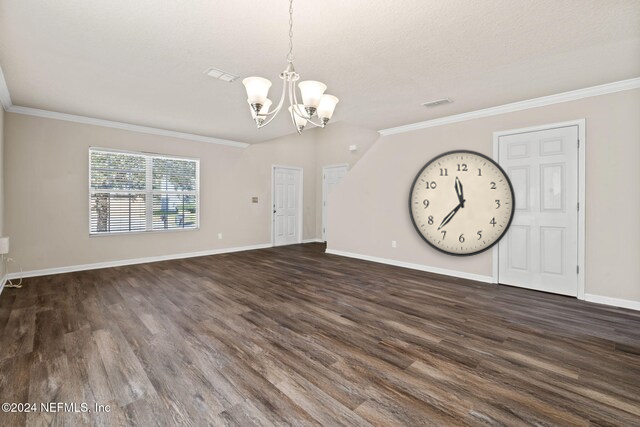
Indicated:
h=11 m=37
